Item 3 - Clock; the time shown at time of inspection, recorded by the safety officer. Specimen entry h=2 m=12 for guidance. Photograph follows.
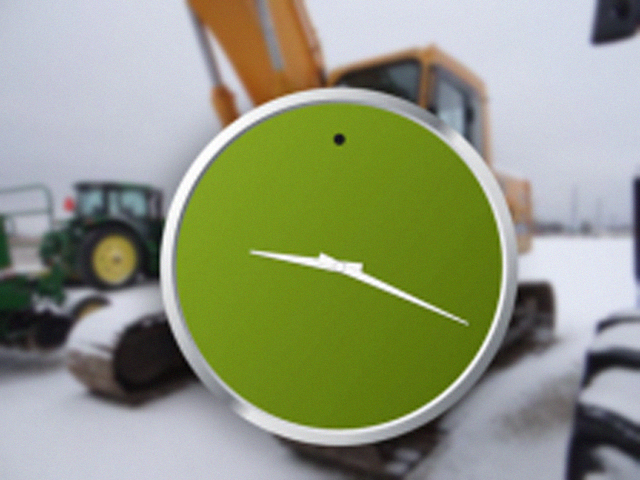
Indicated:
h=9 m=19
